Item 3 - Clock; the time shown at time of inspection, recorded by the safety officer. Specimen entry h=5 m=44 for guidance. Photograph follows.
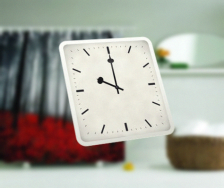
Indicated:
h=10 m=0
